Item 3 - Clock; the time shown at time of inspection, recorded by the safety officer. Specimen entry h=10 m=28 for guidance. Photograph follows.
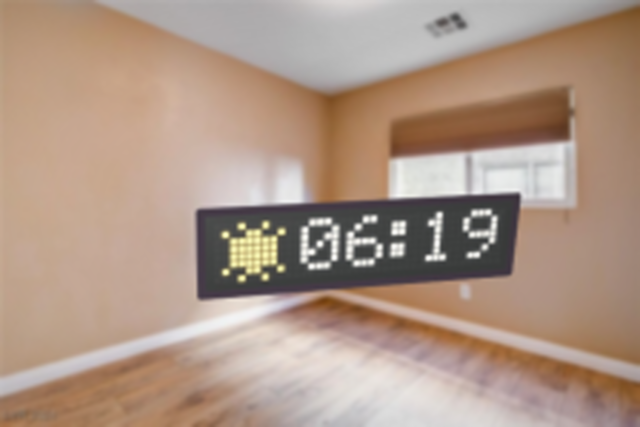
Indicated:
h=6 m=19
